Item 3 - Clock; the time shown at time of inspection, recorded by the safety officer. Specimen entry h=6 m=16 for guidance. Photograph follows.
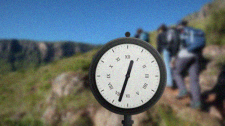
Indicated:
h=12 m=33
